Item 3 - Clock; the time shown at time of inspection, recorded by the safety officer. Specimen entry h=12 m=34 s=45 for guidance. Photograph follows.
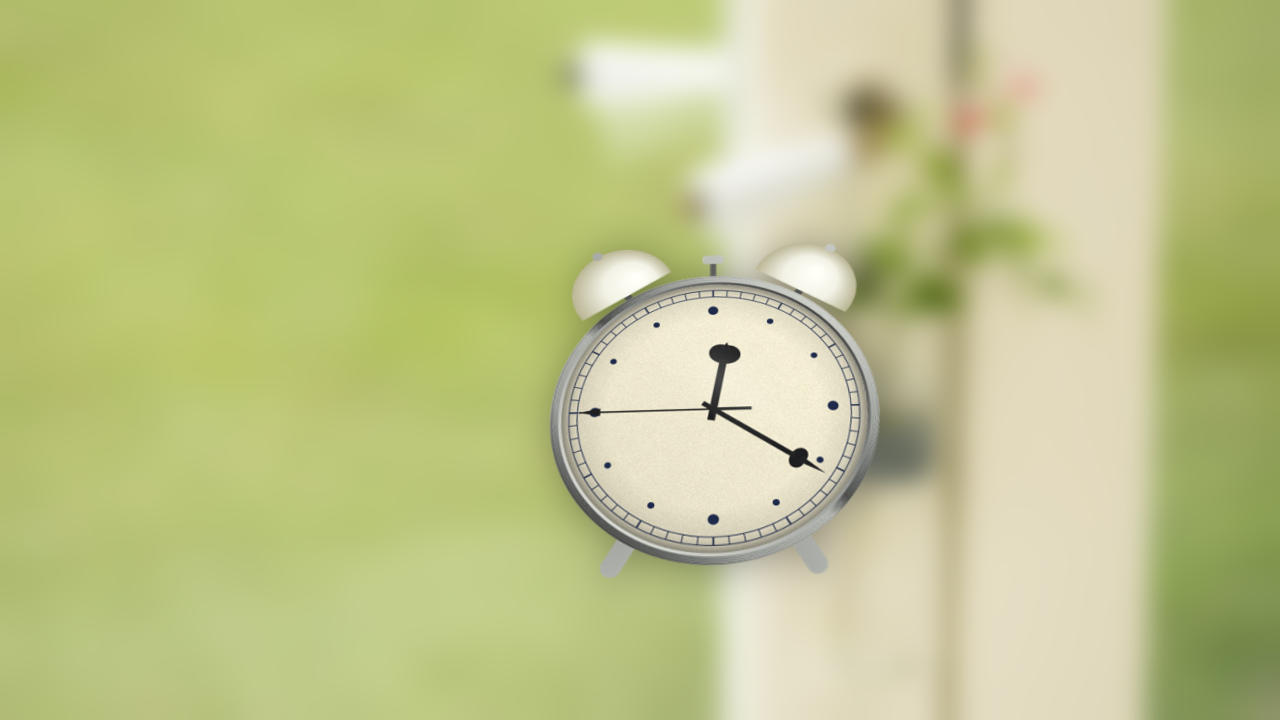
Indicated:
h=12 m=20 s=45
